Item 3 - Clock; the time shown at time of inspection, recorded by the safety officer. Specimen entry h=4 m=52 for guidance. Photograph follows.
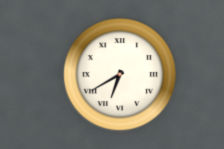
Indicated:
h=6 m=40
